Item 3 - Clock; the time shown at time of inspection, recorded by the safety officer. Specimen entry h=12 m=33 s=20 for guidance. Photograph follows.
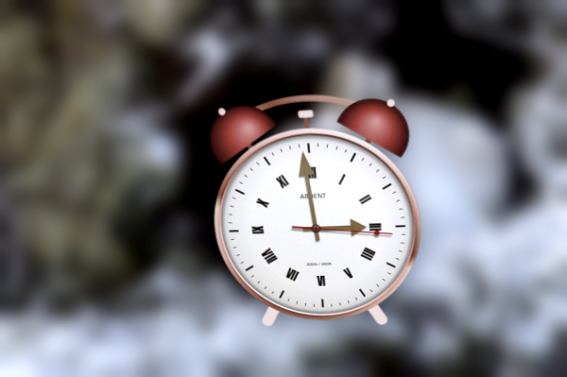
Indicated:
h=2 m=59 s=16
